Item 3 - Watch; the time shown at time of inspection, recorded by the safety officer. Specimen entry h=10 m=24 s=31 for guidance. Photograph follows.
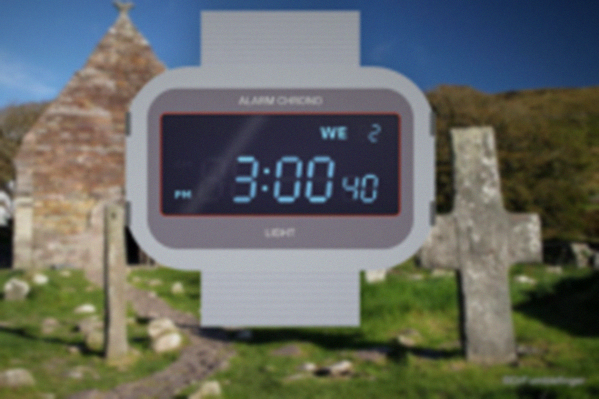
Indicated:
h=3 m=0 s=40
